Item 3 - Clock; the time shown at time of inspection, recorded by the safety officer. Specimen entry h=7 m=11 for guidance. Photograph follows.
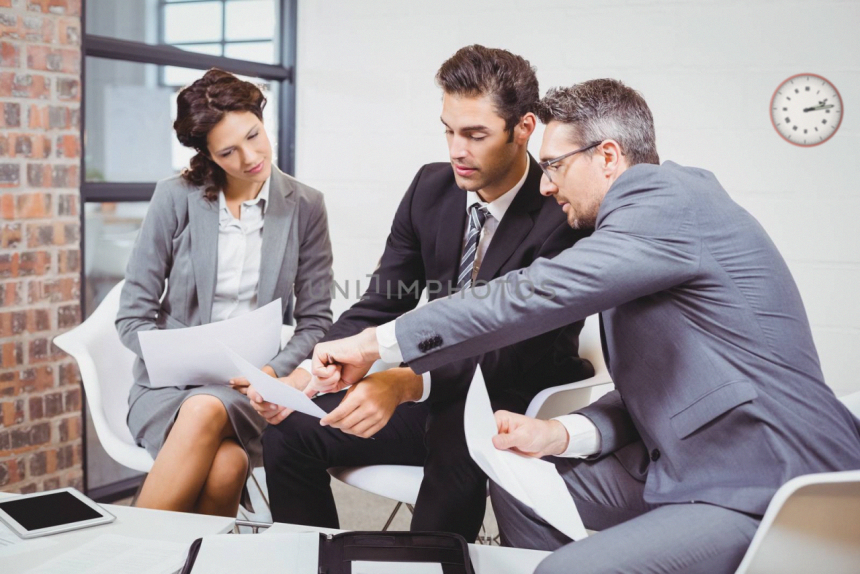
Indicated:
h=2 m=13
